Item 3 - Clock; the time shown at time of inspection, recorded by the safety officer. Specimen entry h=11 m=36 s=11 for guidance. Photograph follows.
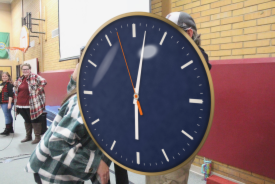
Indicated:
h=6 m=1 s=57
